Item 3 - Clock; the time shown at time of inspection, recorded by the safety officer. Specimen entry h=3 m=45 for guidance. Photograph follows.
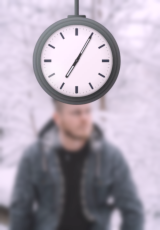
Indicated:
h=7 m=5
